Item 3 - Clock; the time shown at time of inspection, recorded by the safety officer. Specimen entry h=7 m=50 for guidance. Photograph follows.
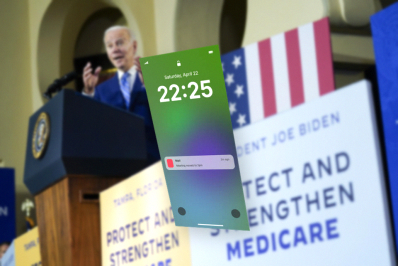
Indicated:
h=22 m=25
